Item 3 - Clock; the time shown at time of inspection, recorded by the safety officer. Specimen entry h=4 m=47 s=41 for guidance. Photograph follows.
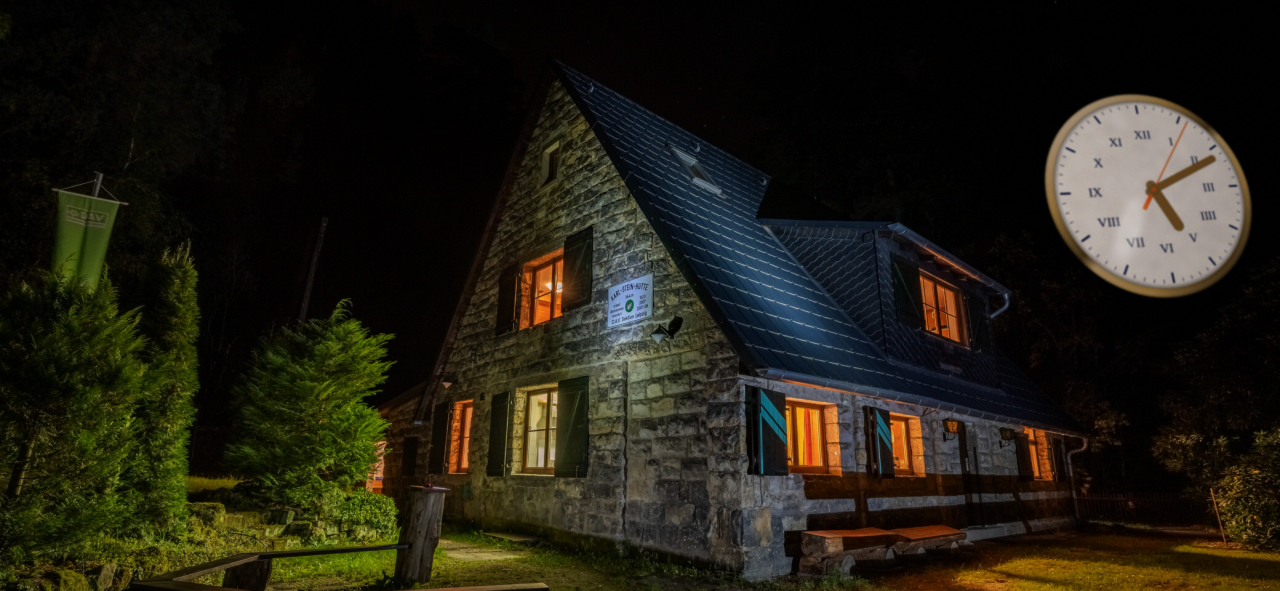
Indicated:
h=5 m=11 s=6
